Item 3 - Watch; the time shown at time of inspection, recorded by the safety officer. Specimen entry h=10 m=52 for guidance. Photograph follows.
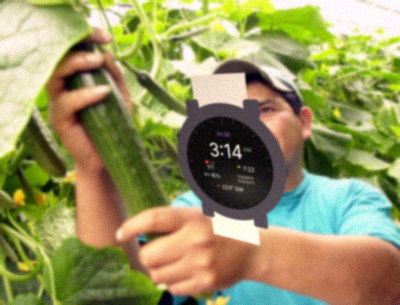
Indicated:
h=3 m=14
